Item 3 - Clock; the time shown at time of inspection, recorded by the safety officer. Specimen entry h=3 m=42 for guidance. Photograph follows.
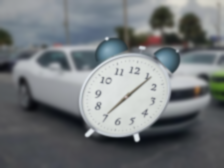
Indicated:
h=7 m=6
